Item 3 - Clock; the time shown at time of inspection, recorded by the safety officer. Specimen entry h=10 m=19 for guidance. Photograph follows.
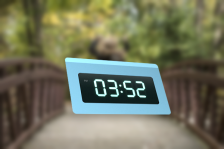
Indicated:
h=3 m=52
